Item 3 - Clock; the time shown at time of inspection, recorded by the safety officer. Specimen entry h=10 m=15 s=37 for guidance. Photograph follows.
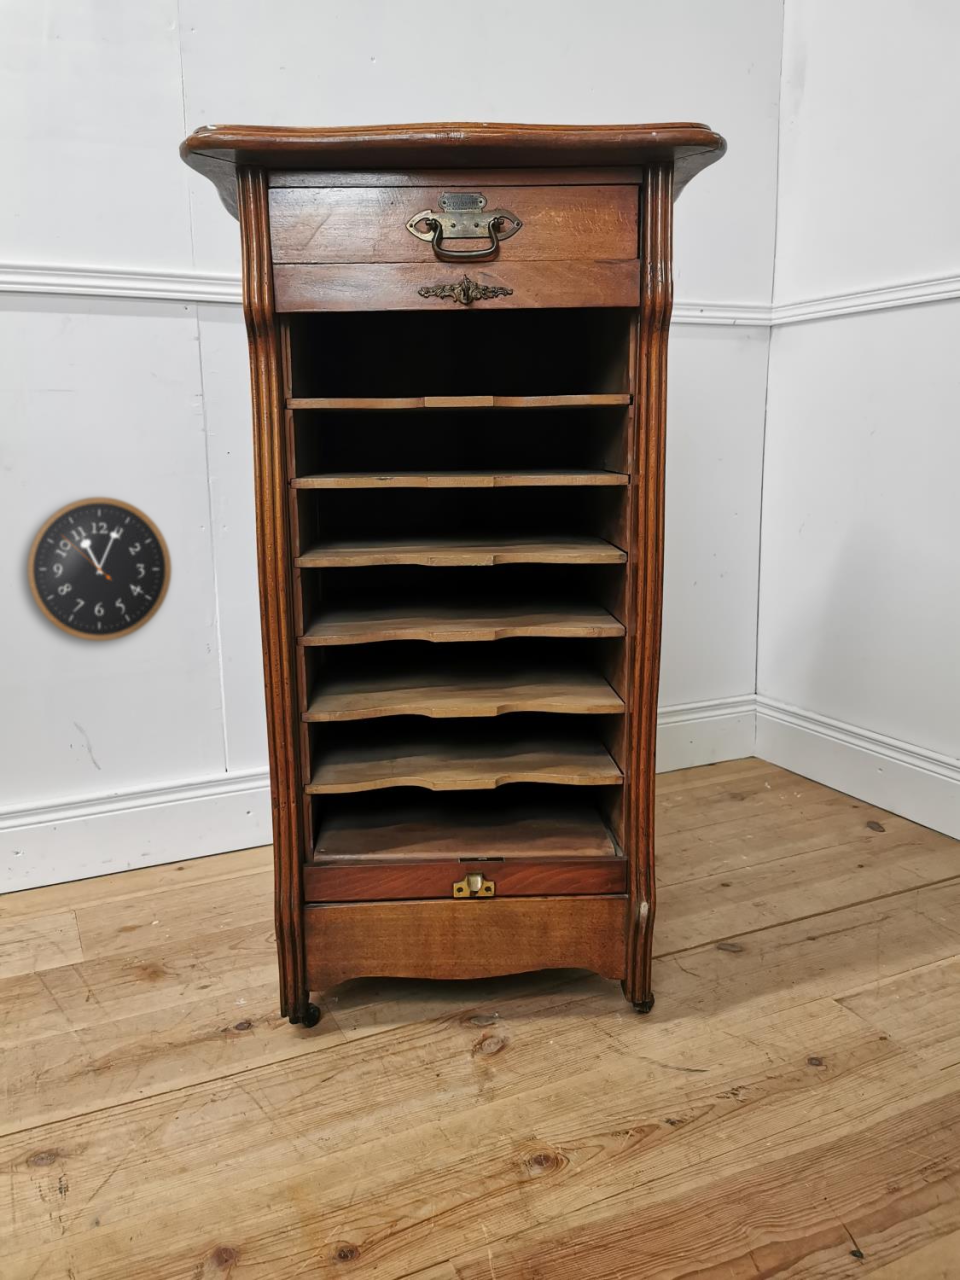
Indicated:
h=11 m=3 s=52
